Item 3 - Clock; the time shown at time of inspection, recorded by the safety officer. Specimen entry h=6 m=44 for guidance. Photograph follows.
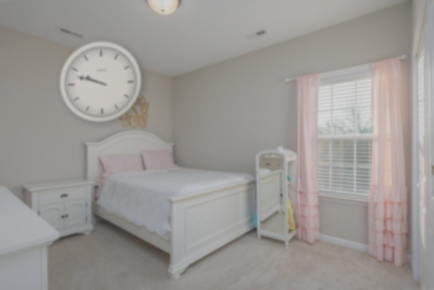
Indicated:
h=9 m=48
